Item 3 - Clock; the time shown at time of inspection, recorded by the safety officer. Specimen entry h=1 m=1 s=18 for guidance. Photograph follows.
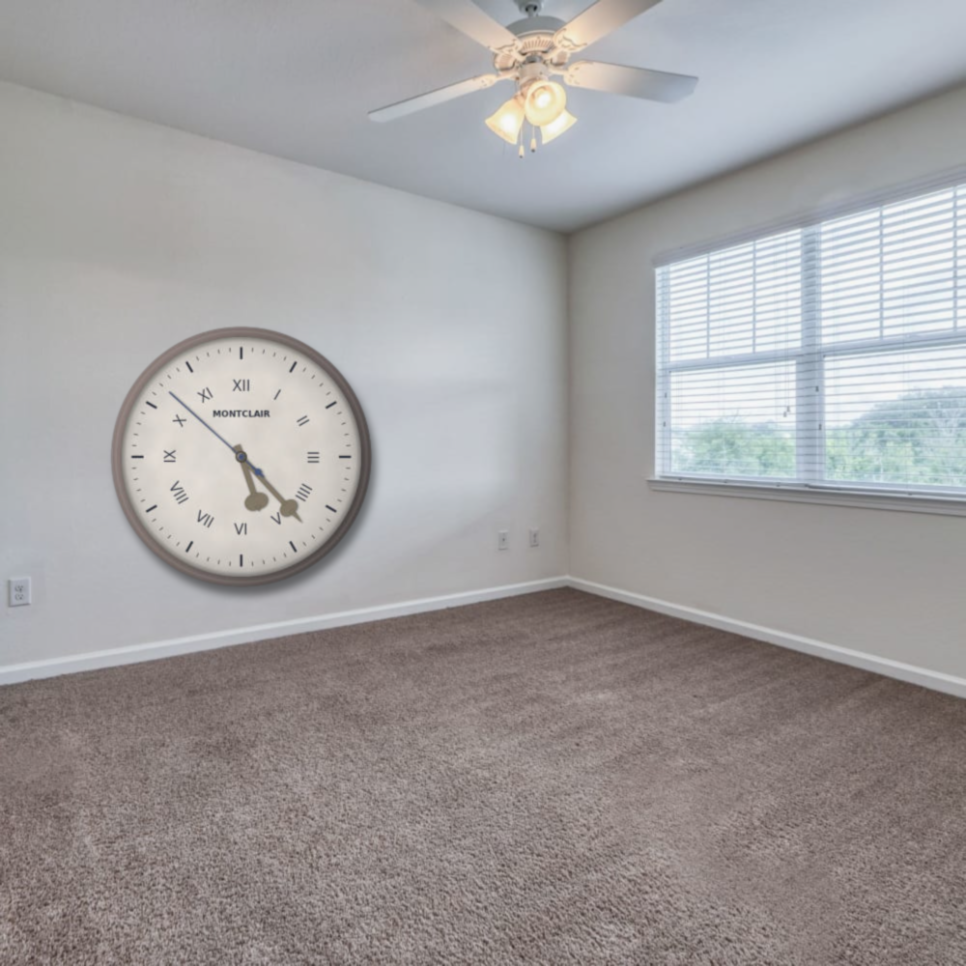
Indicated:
h=5 m=22 s=52
